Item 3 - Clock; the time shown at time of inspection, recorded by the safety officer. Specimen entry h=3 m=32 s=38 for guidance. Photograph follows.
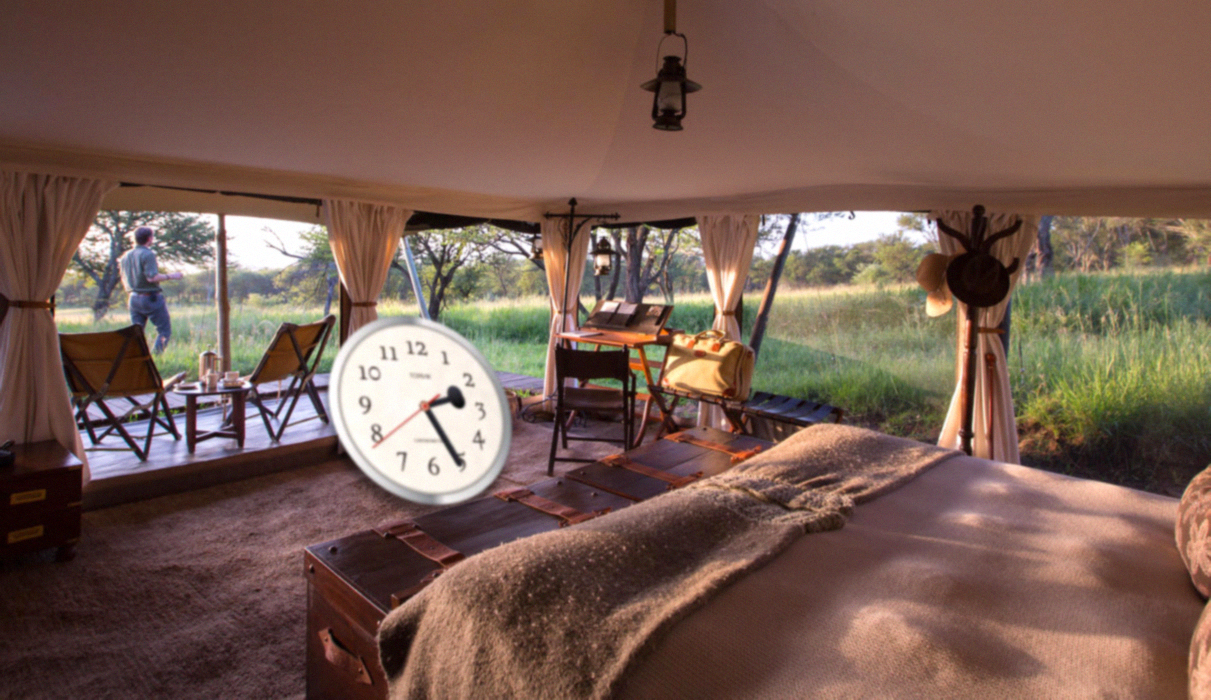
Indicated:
h=2 m=25 s=39
